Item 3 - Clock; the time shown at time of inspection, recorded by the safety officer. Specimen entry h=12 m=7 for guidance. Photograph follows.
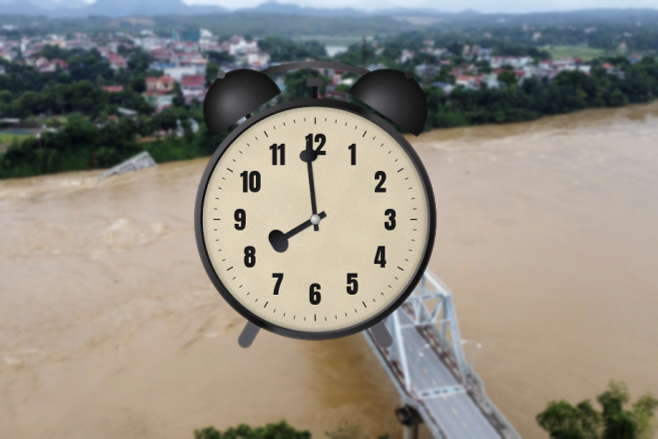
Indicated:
h=7 m=59
